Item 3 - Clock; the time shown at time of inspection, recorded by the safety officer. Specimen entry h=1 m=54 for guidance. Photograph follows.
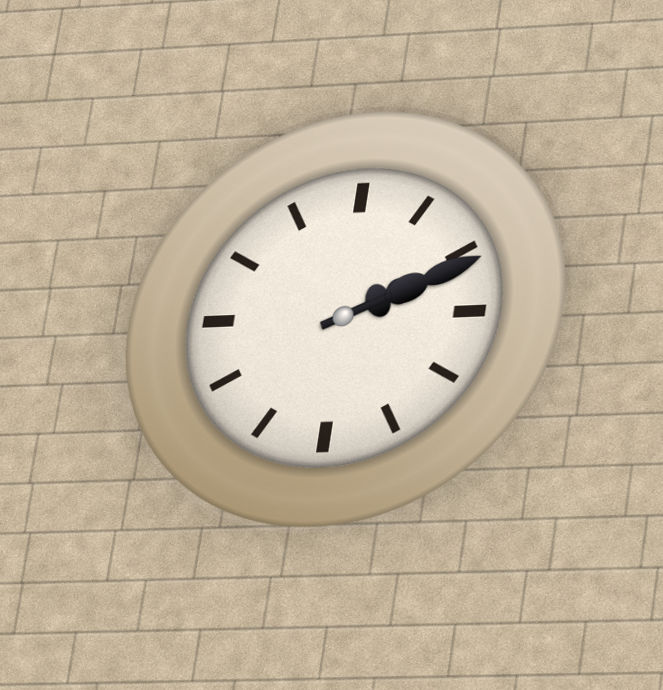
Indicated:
h=2 m=11
